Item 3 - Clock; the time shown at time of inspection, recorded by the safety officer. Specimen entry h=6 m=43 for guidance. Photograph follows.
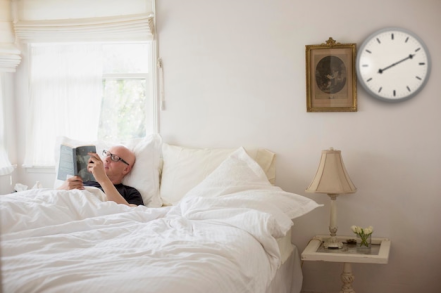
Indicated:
h=8 m=11
